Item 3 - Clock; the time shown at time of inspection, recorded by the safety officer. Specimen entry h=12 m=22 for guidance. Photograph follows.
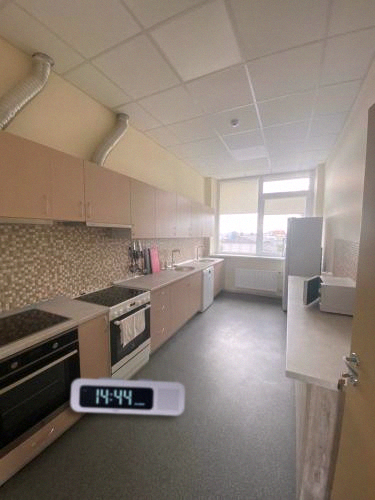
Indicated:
h=14 m=44
